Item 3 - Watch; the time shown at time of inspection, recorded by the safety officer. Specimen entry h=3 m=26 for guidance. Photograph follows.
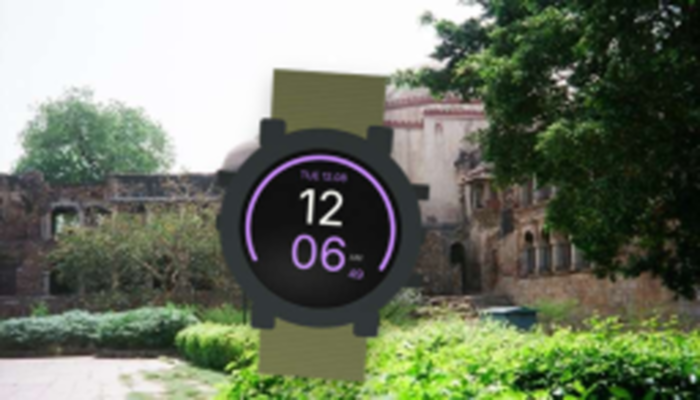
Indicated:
h=12 m=6
